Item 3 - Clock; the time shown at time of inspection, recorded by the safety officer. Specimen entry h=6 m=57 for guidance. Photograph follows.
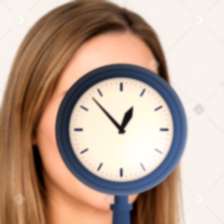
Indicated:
h=12 m=53
